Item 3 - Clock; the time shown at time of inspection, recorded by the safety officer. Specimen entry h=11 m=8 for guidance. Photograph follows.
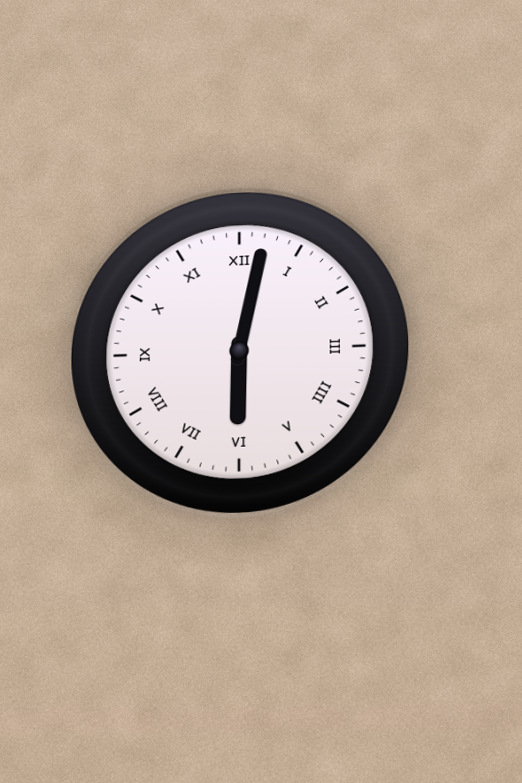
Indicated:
h=6 m=2
